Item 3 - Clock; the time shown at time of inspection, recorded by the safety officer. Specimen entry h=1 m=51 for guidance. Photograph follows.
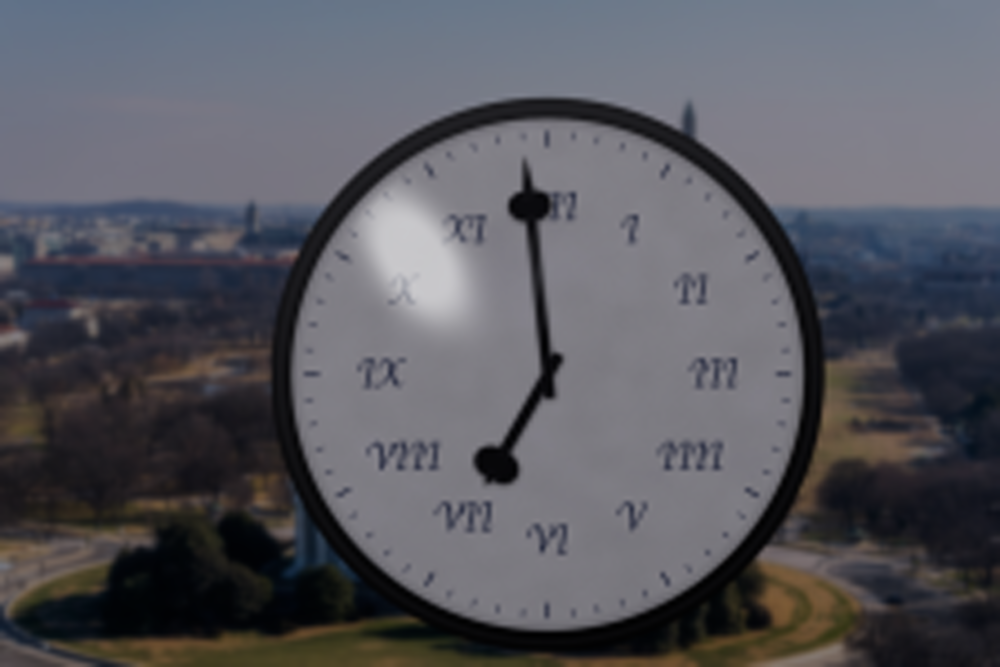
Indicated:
h=6 m=59
